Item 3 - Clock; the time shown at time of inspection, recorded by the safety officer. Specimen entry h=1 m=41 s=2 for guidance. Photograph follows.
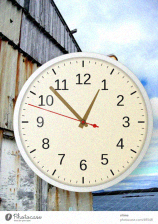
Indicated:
h=12 m=52 s=48
